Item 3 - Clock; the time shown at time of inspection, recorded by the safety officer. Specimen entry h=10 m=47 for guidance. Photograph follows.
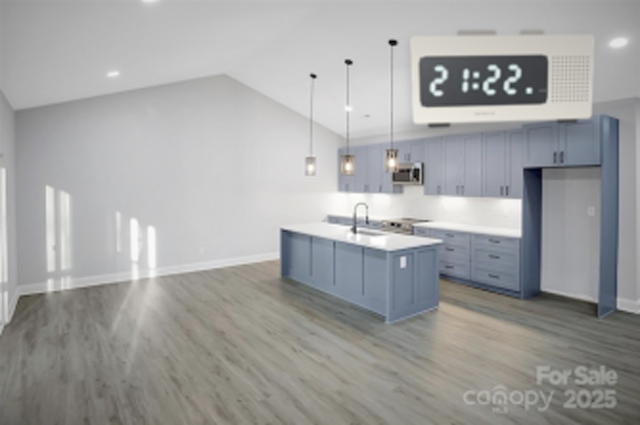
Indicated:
h=21 m=22
